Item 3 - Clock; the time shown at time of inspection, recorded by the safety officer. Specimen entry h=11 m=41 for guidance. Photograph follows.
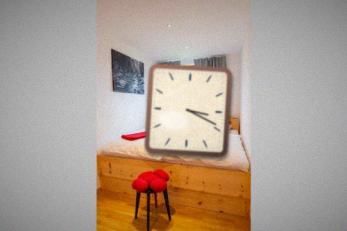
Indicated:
h=3 m=19
